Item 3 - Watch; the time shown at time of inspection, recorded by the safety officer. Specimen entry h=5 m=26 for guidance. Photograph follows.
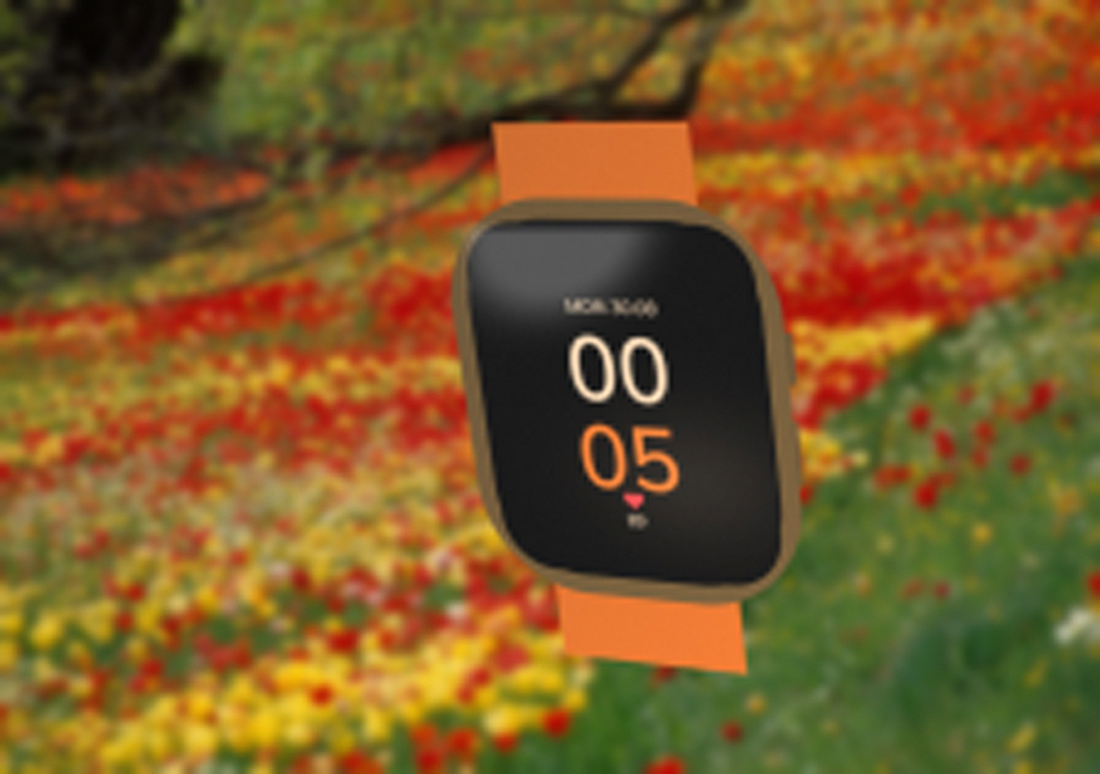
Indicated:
h=0 m=5
